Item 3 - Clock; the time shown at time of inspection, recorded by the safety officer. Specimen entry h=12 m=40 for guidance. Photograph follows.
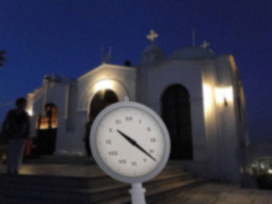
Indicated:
h=10 m=22
